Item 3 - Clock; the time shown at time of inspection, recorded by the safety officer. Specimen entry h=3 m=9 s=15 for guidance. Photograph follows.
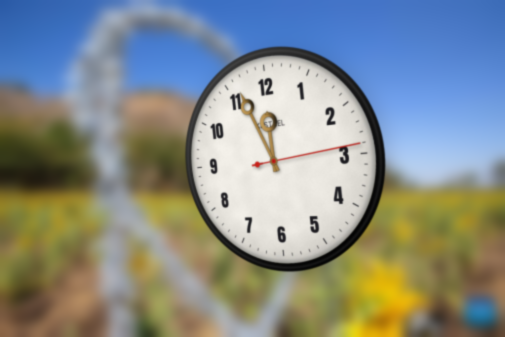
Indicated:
h=11 m=56 s=14
